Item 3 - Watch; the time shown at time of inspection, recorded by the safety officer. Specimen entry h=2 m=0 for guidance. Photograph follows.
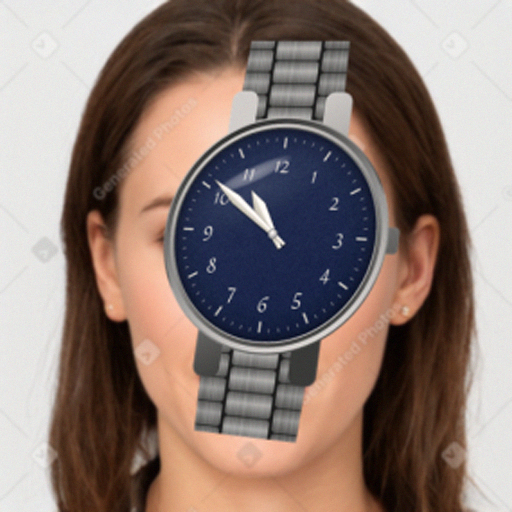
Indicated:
h=10 m=51
